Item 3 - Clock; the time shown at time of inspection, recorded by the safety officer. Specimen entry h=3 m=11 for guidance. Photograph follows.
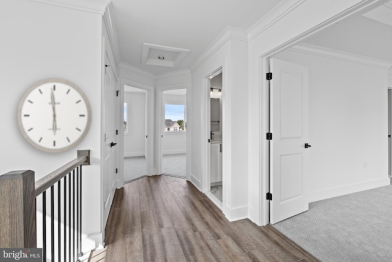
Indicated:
h=5 m=59
